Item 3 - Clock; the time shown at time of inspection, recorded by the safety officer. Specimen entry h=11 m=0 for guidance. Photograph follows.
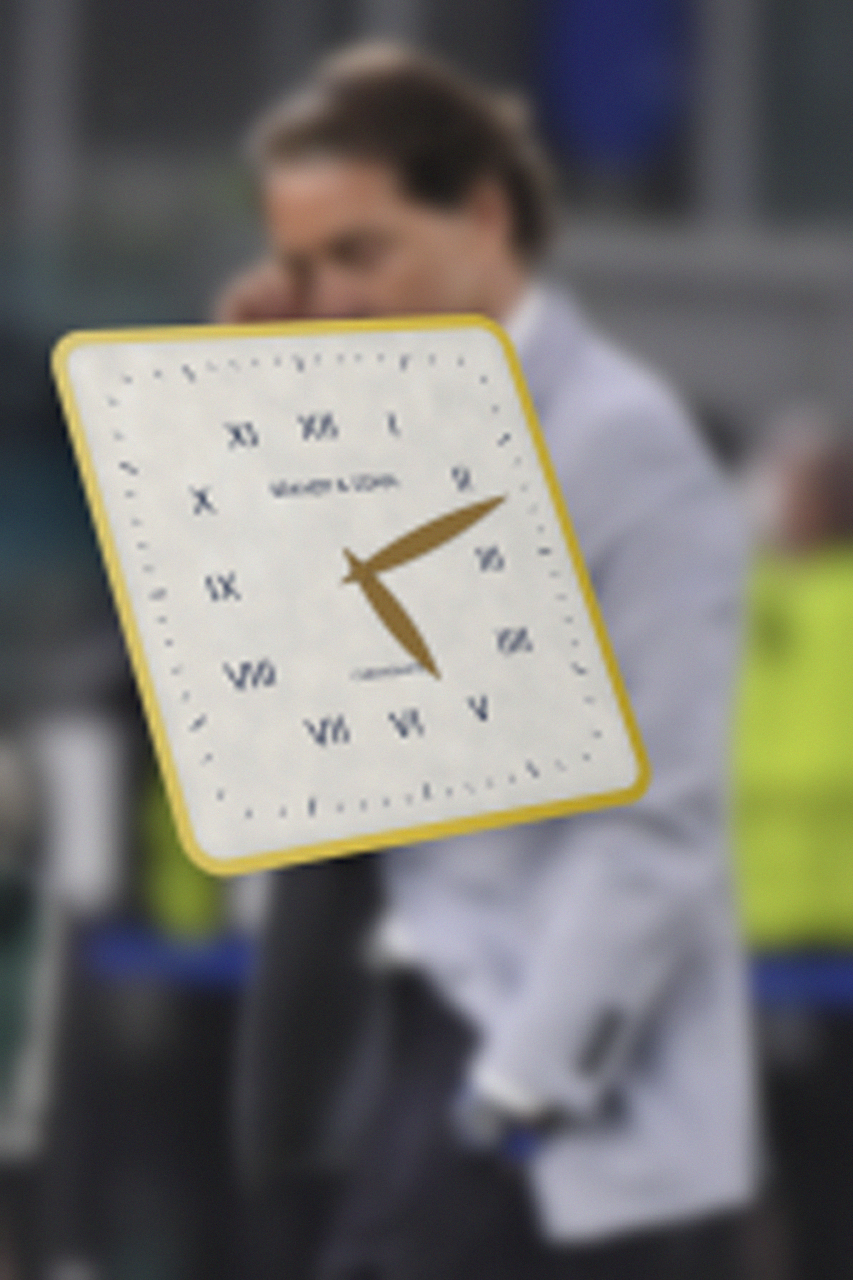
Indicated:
h=5 m=12
